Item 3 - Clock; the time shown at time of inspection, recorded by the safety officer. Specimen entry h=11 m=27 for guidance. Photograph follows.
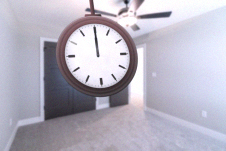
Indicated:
h=12 m=0
